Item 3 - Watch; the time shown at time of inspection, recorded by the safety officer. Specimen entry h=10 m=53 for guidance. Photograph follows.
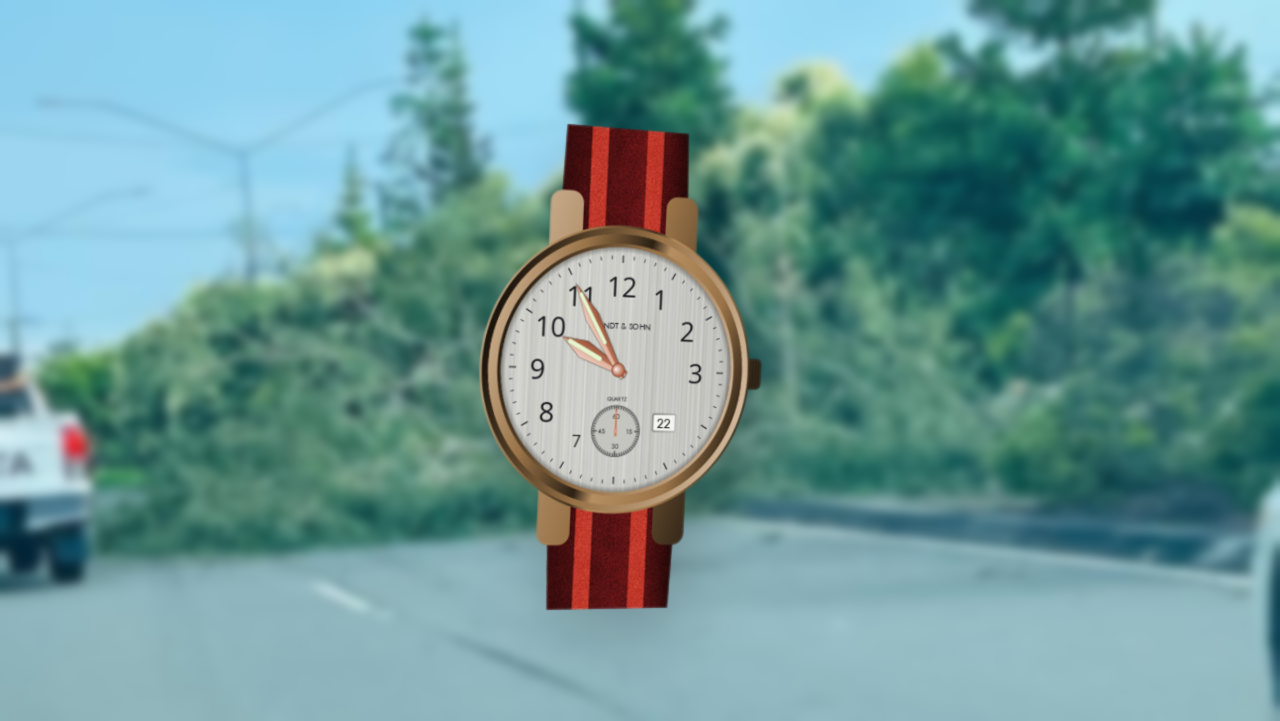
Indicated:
h=9 m=55
